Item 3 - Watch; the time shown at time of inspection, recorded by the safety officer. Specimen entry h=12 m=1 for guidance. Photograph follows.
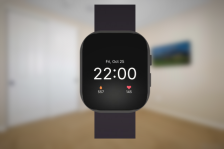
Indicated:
h=22 m=0
